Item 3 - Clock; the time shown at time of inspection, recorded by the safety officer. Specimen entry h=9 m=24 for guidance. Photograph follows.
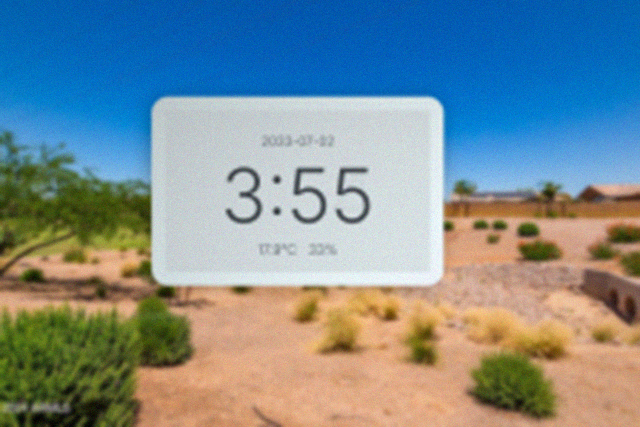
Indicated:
h=3 m=55
